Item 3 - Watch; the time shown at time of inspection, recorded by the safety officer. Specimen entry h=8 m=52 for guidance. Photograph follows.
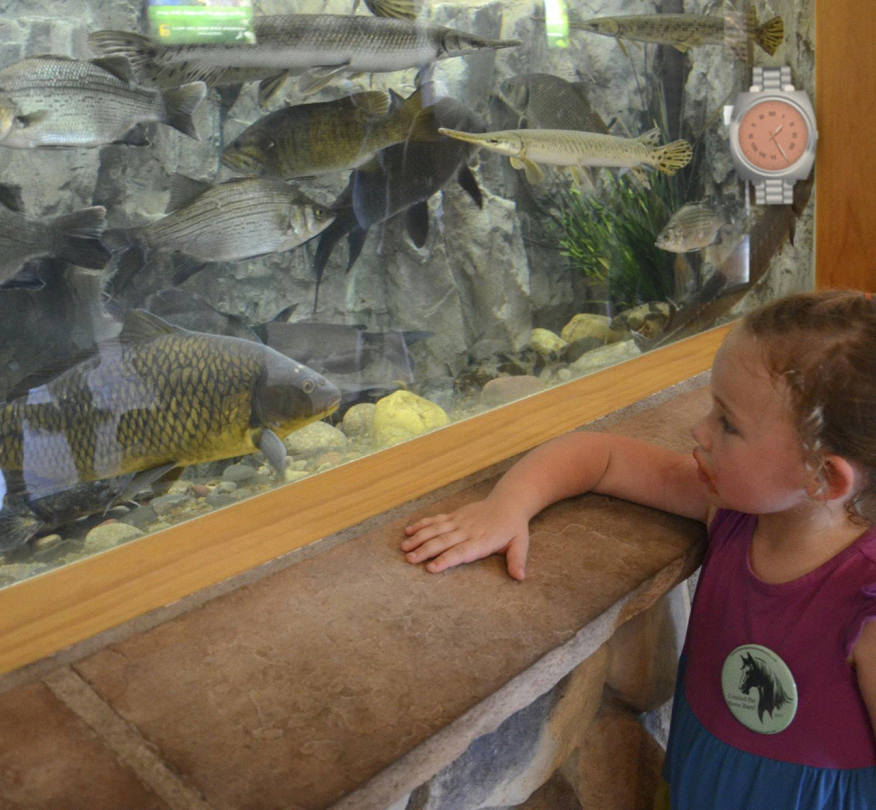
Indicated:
h=1 m=25
